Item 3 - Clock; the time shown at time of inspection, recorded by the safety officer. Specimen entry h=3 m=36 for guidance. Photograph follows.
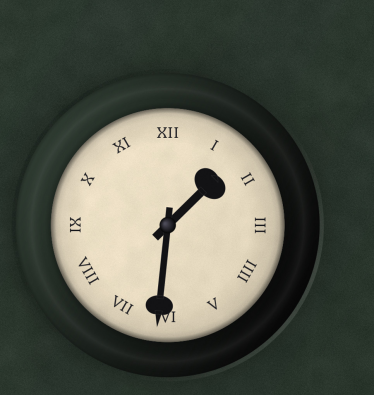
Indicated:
h=1 m=31
